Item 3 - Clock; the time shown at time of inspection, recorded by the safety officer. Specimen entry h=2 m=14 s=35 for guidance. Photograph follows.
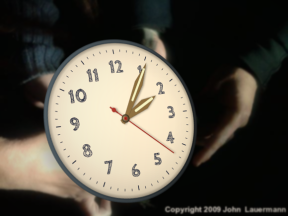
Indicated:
h=2 m=5 s=22
